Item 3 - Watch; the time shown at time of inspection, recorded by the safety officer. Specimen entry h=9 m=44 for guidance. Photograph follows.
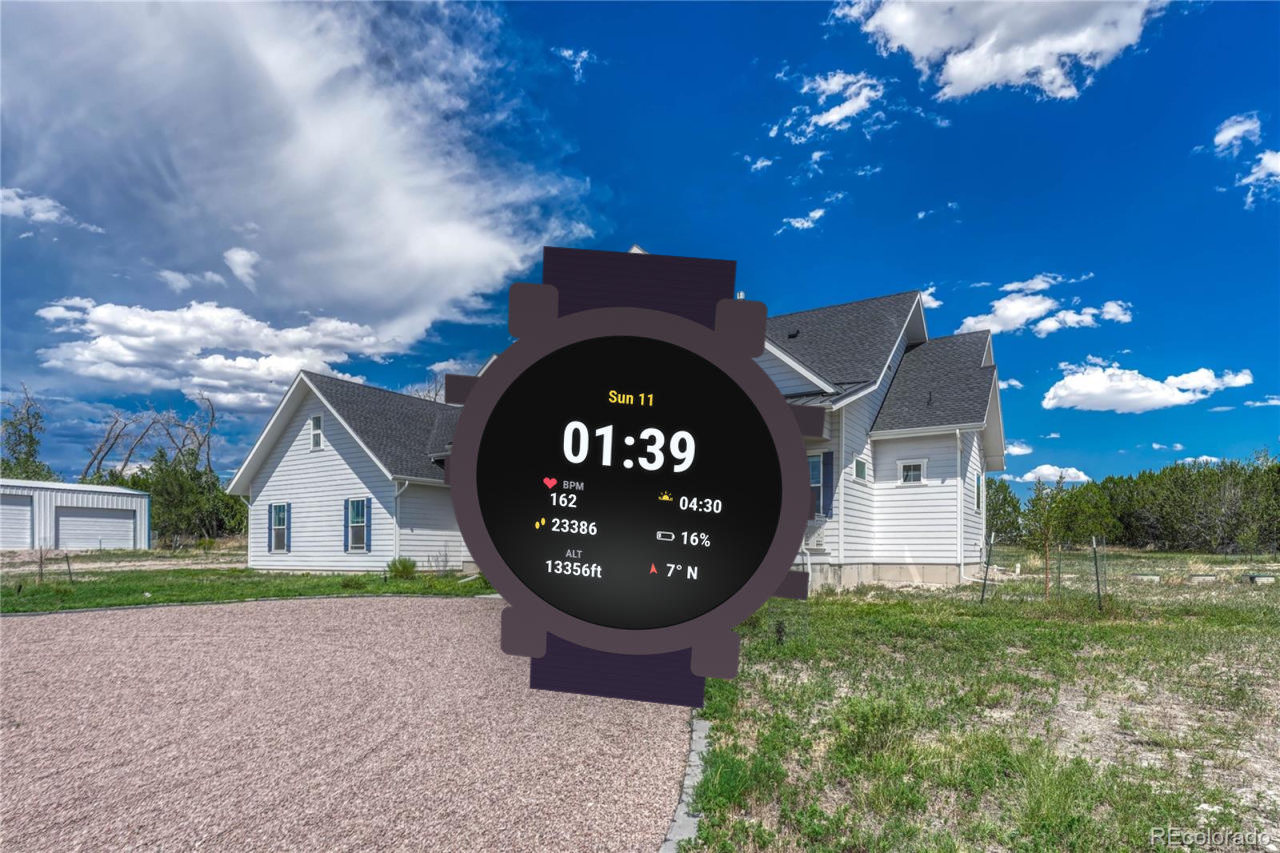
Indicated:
h=1 m=39
